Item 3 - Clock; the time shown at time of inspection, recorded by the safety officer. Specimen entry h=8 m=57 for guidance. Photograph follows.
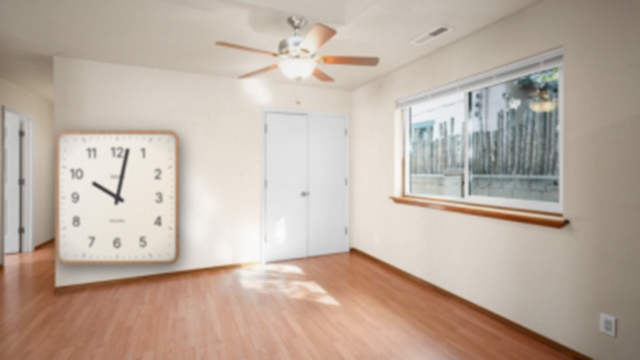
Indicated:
h=10 m=2
